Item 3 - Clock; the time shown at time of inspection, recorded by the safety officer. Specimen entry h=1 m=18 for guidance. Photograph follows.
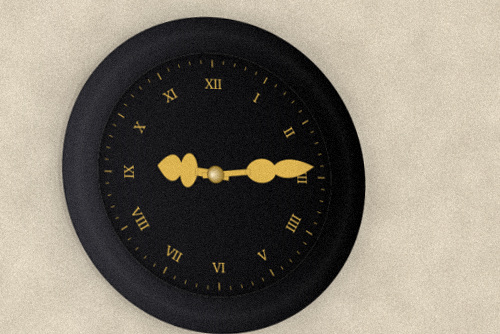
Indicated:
h=9 m=14
